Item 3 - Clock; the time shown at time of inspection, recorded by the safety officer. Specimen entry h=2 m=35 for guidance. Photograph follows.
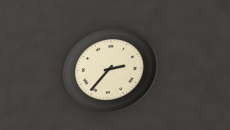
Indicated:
h=2 m=36
